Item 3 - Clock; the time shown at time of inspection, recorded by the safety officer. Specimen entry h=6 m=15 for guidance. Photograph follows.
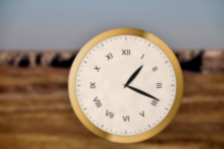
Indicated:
h=1 m=19
